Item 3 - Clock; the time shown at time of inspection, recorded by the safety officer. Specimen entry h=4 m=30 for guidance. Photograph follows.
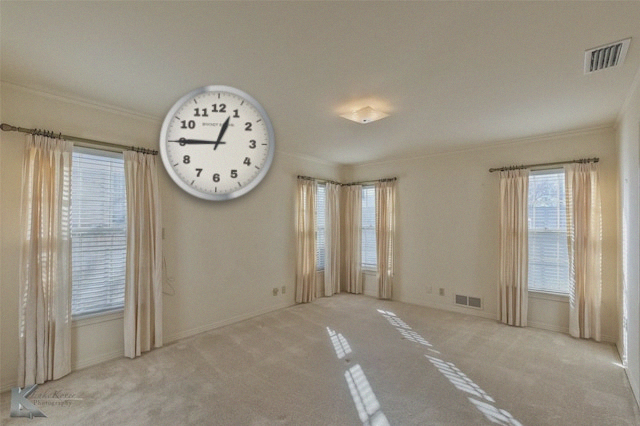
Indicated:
h=12 m=45
